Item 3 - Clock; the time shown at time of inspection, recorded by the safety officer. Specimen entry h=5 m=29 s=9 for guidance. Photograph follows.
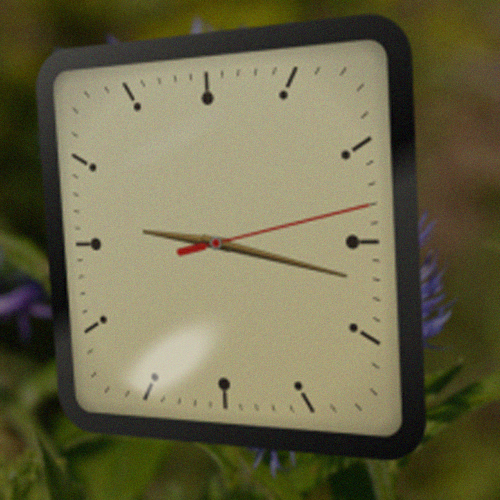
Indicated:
h=9 m=17 s=13
